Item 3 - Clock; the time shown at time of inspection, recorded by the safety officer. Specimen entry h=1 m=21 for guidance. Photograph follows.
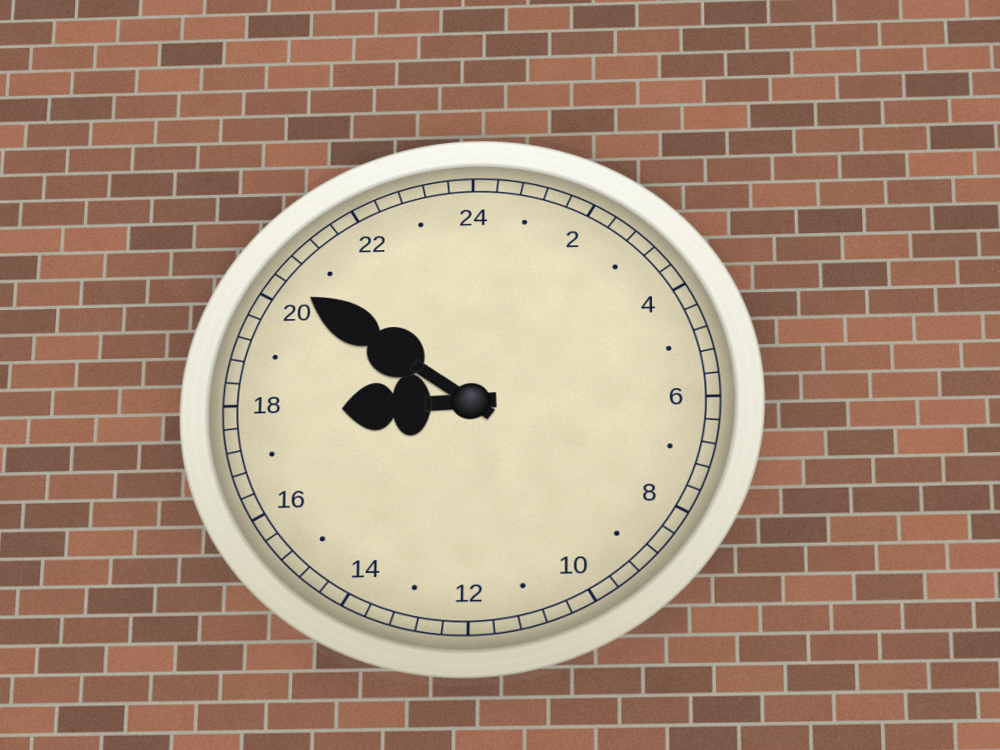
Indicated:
h=17 m=51
